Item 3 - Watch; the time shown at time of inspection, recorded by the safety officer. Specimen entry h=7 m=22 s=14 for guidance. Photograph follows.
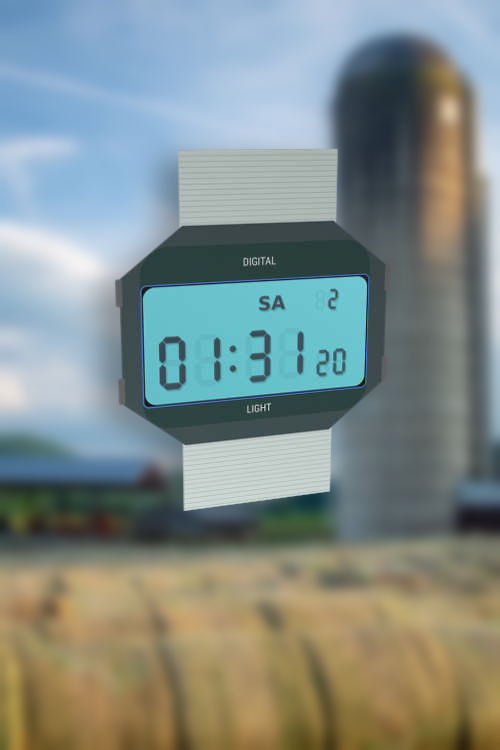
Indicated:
h=1 m=31 s=20
